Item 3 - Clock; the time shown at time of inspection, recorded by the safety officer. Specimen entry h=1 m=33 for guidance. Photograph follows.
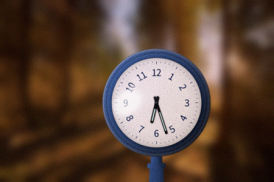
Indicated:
h=6 m=27
